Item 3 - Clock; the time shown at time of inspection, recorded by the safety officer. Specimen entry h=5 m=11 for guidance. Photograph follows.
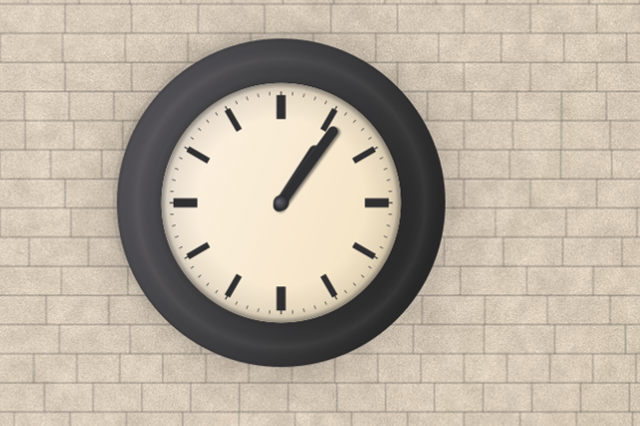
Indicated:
h=1 m=6
